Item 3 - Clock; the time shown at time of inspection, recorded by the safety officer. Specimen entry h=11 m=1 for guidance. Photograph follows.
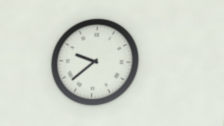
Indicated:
h=9 m=38
